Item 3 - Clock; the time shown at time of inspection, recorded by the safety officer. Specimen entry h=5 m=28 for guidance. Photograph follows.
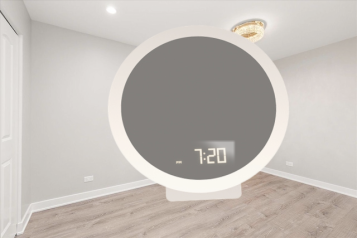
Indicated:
h=7 m=20
